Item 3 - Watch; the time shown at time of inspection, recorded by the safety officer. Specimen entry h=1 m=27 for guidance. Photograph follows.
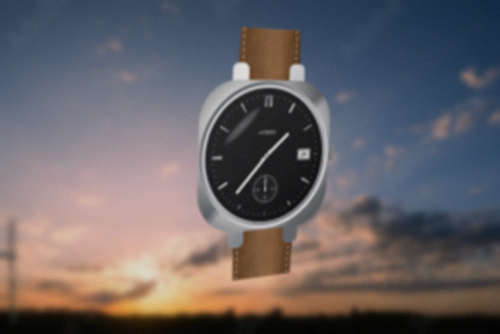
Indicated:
h=1 m=37
